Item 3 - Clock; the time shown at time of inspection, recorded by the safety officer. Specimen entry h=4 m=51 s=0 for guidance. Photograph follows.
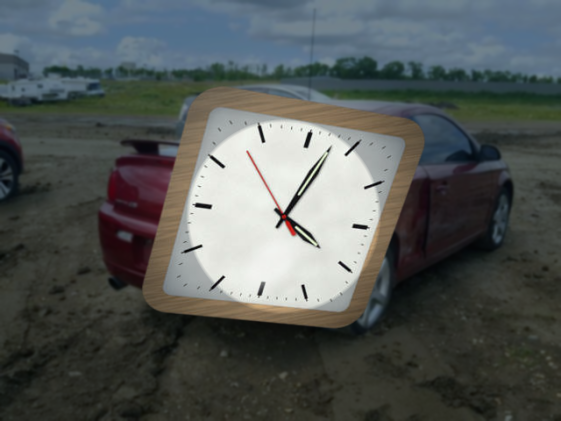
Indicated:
h=4 m=2 s=53
